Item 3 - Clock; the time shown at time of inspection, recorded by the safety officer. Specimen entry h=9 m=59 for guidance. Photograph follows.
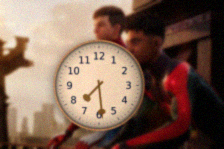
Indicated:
h=7 m=29
